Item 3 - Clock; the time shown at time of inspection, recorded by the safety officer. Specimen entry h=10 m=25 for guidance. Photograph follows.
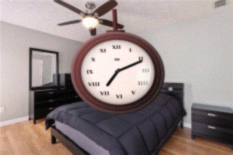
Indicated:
h=7 m=11
